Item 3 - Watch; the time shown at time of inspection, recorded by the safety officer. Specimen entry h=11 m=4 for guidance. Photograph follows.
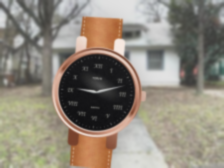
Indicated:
h=9 m=12
